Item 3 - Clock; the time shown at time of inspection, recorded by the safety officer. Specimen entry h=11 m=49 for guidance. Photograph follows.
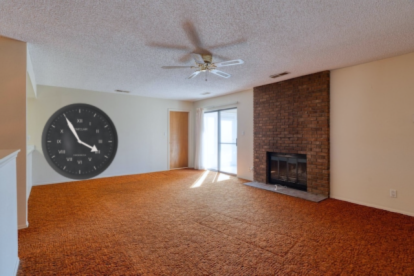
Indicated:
h=3 m=55
